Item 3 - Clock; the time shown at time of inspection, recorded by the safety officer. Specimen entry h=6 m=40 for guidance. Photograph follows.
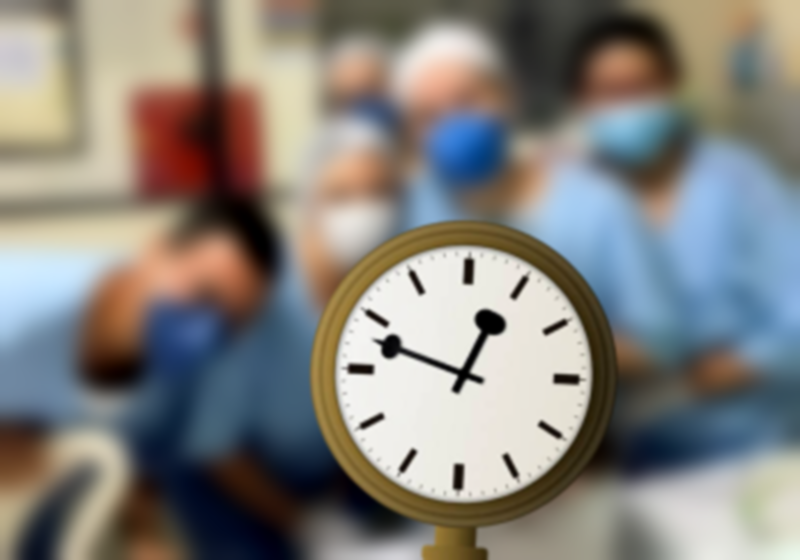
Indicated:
h=12 m=48
